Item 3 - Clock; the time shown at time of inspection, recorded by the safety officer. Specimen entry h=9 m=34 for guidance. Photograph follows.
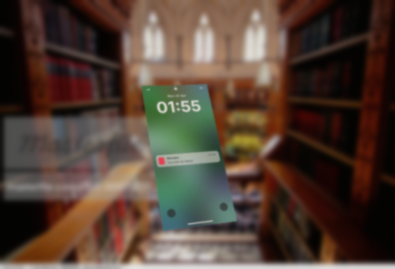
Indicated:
h=1 m=55
